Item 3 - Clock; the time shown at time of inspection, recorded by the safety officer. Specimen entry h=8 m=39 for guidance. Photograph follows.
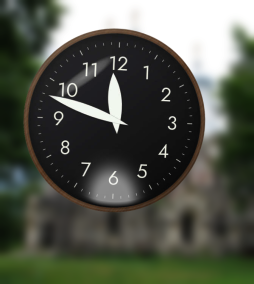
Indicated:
h=11 m=48
